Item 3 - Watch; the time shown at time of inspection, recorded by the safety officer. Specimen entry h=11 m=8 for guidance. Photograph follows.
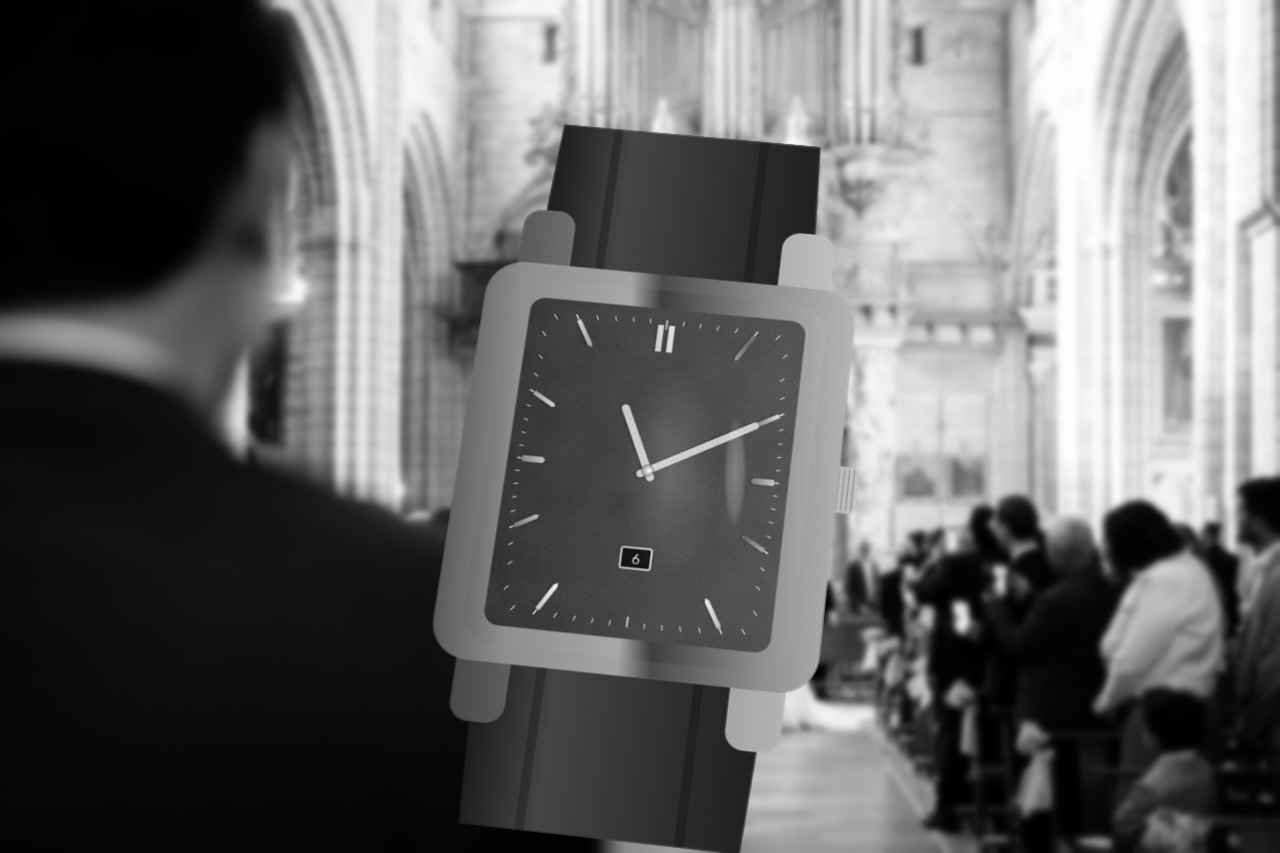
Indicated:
h=11 m=10
